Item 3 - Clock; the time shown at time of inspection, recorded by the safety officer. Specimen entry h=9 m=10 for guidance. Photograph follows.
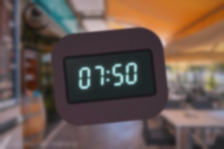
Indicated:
h=7 m=50
